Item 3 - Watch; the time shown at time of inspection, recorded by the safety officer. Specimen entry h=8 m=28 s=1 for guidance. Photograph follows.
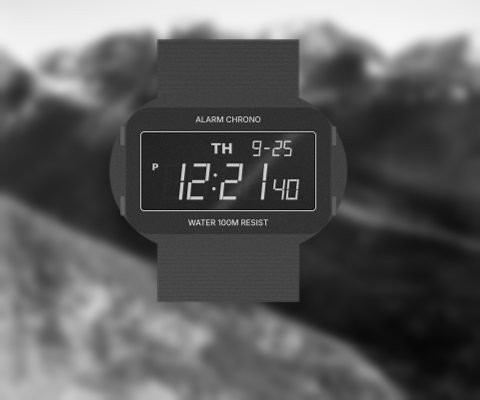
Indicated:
h=12 m=21 s=40
